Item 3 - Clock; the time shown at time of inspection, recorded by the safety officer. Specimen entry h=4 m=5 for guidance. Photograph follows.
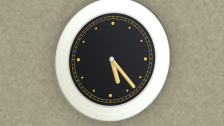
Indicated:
h=5 m=23
